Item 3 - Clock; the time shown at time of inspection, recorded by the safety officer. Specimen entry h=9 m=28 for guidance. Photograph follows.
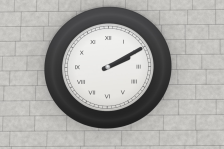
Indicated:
h=2 m=10
